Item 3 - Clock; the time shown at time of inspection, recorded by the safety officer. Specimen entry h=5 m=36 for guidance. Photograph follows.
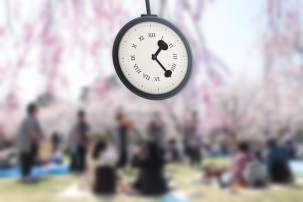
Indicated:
h=1 m=24
